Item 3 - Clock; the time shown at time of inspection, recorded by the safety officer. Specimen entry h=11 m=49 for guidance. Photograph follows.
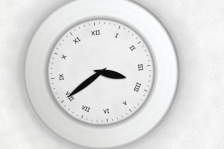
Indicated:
h=3 m=40
